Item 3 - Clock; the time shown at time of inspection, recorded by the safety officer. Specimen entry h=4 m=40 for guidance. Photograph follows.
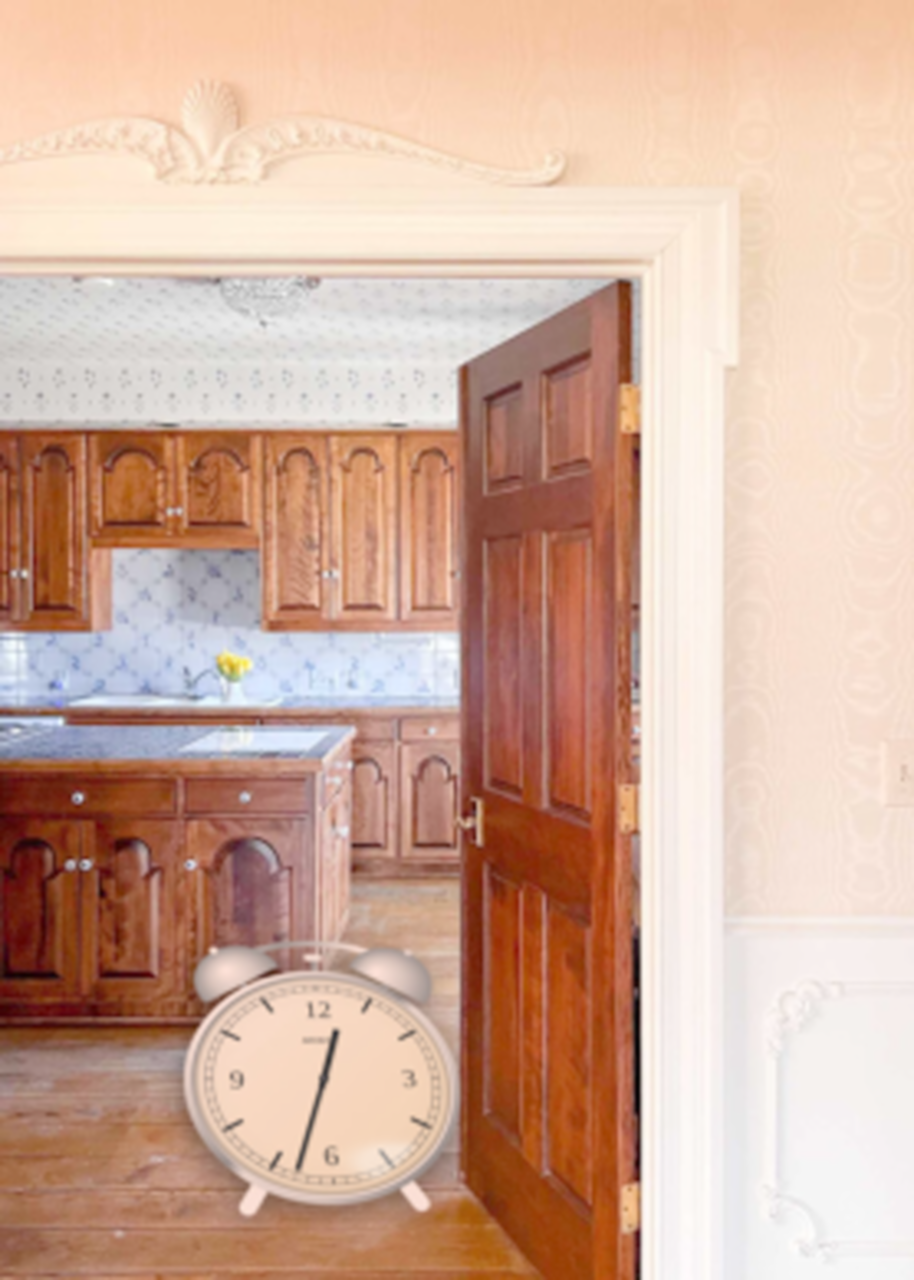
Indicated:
h=12 m=33
